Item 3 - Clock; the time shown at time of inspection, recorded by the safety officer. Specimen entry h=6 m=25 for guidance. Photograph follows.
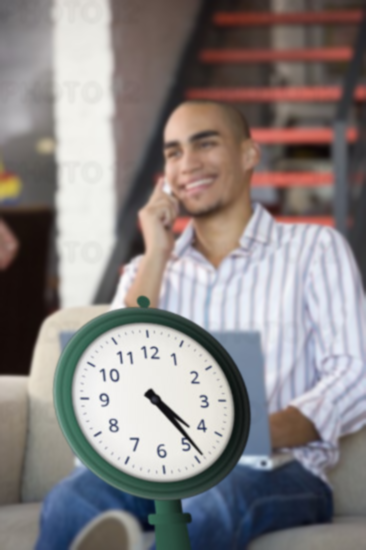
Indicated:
h=4 m=24
